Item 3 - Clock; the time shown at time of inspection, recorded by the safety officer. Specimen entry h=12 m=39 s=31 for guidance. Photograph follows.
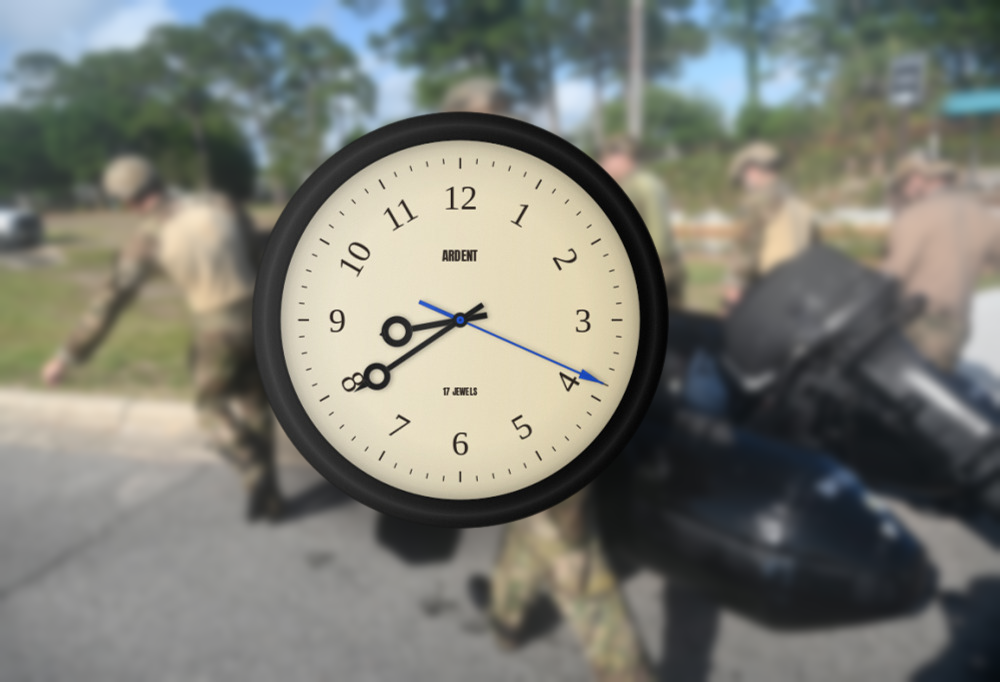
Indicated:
h=8 m=39 s=19
